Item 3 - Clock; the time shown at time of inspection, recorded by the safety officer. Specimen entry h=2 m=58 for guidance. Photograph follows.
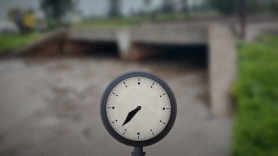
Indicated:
h=7 m=37
